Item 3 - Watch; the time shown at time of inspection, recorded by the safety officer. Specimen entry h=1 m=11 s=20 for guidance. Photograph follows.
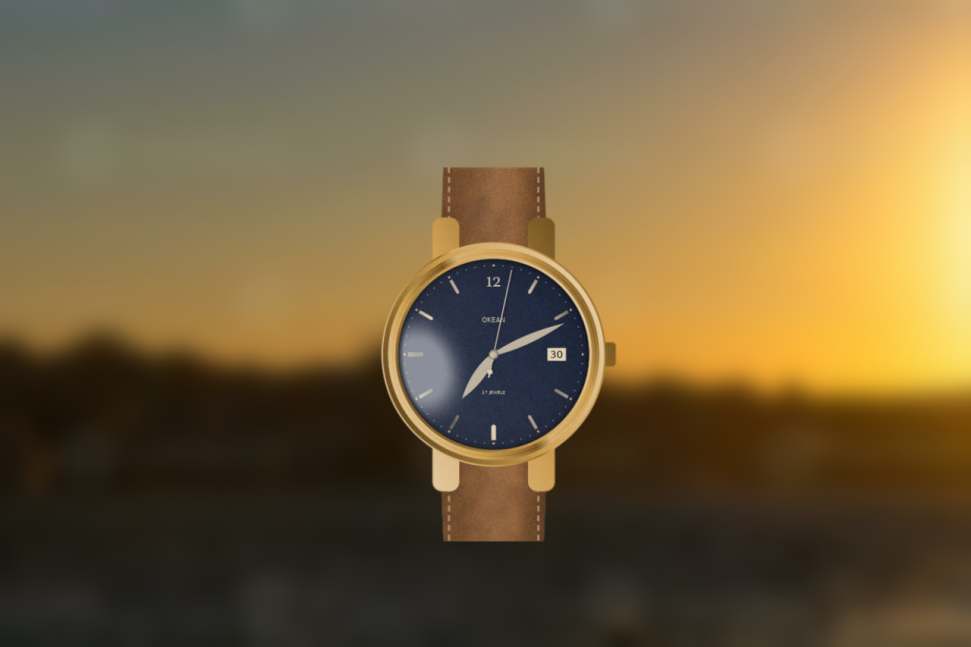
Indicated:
h=7 m=11 s=2
